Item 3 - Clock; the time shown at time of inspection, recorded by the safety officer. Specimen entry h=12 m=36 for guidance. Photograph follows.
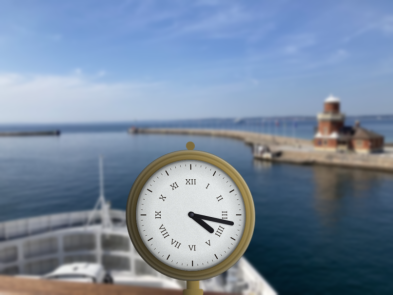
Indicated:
h=4 m=17
